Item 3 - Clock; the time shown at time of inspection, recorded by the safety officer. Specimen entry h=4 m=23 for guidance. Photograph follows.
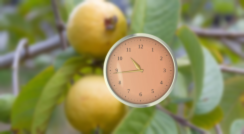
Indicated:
h=10 m=44
